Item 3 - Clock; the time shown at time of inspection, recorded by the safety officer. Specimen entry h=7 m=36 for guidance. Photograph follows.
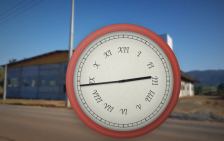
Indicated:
h=2 m=44
